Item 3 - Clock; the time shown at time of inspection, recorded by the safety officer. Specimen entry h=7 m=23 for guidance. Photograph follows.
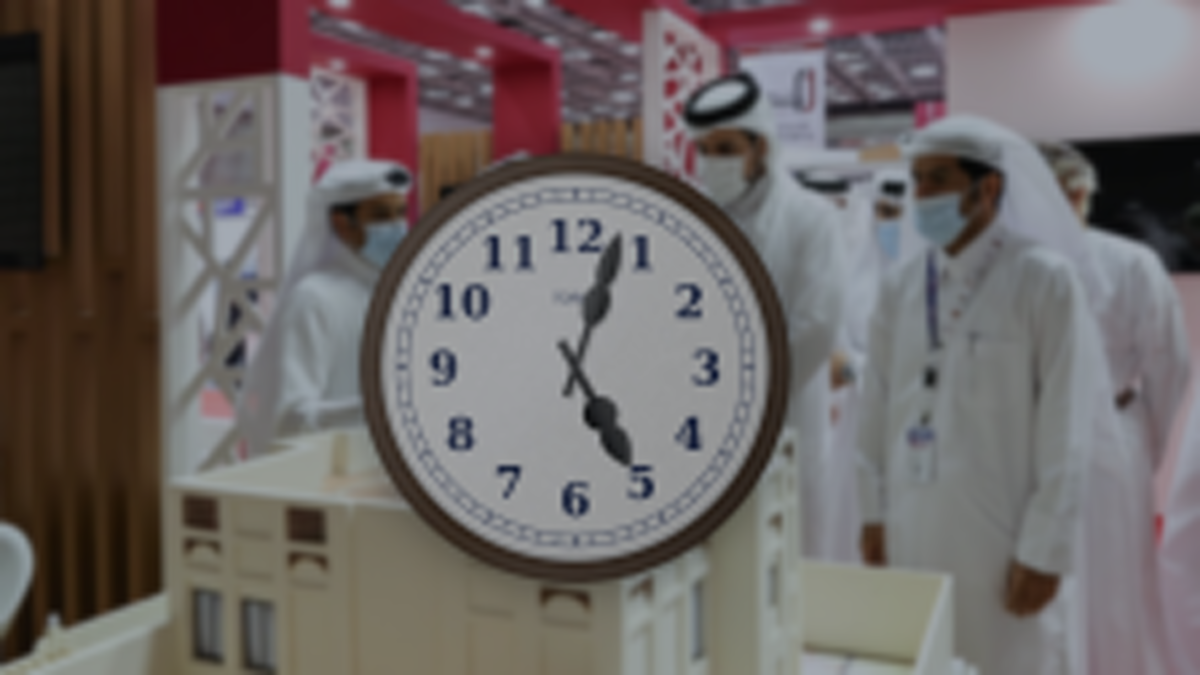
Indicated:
h=5 m=3
